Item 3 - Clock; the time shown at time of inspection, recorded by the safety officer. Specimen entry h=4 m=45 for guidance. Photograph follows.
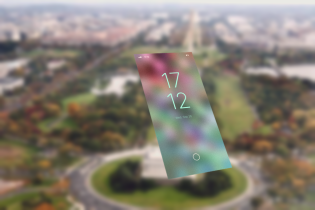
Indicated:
h=17 m=12
